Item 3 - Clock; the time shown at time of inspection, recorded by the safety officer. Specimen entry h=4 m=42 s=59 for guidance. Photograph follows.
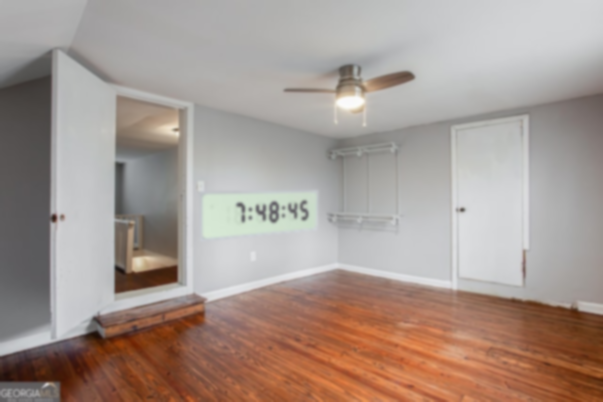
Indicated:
h=7 m=48 s=45
